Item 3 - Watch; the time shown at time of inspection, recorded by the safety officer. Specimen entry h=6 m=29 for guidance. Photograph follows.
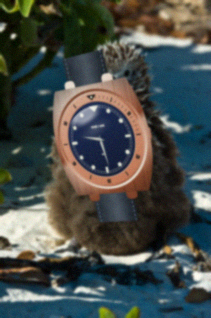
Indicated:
h=9 m=29
